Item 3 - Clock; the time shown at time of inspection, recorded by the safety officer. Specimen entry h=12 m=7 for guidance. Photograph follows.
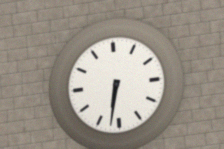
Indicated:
h=6 m=32
